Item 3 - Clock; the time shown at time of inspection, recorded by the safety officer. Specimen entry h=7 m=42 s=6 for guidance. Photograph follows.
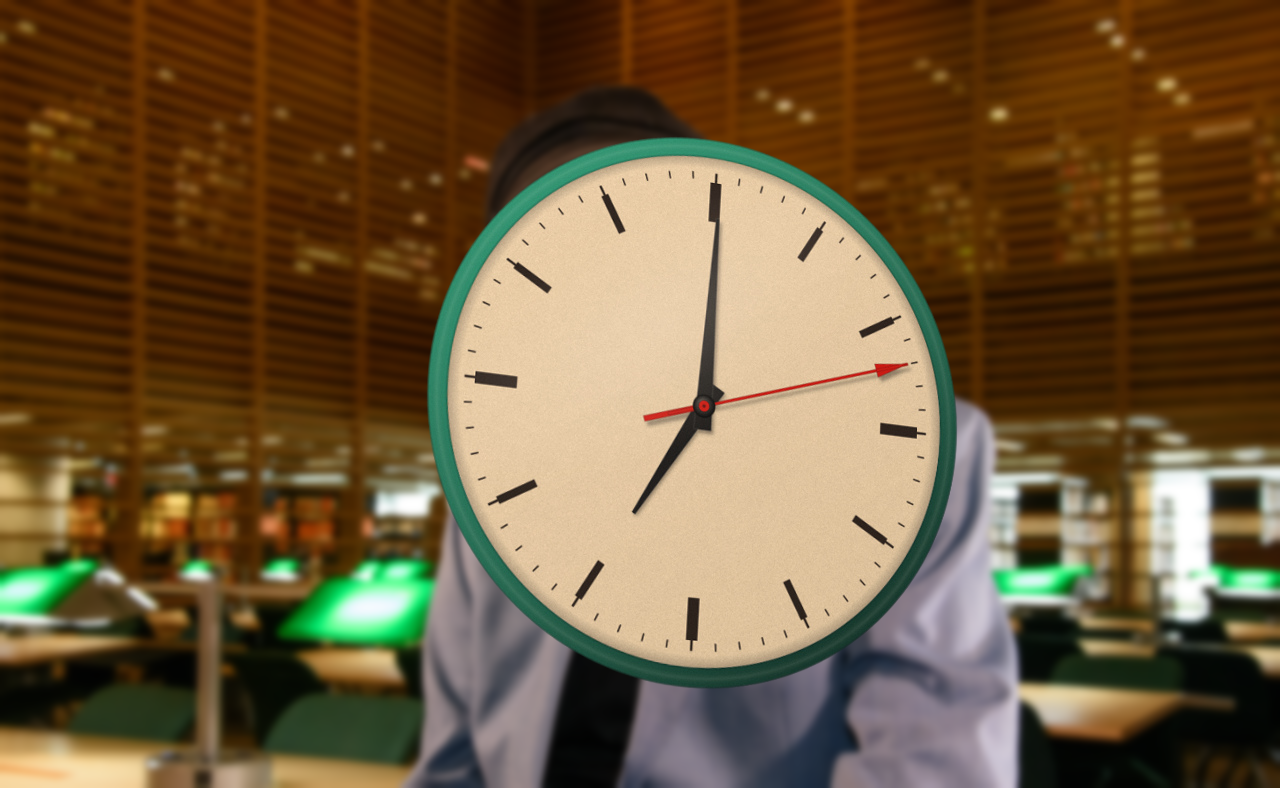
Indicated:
h=7 m=0 s=12
